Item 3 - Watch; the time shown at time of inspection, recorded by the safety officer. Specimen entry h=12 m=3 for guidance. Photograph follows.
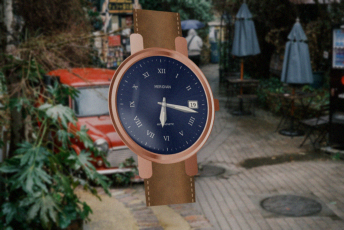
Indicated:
h=6 m=17
